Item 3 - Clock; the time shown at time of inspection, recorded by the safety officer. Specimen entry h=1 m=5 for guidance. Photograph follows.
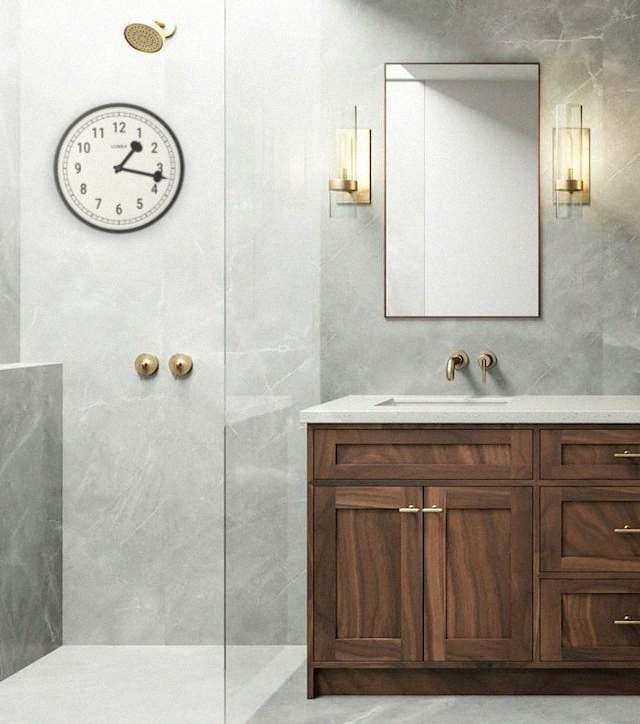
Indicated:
h=1 m=17
